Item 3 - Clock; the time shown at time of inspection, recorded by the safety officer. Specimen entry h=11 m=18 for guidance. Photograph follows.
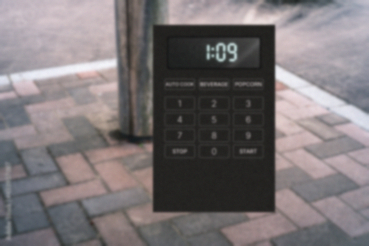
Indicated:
h=1 m=9
